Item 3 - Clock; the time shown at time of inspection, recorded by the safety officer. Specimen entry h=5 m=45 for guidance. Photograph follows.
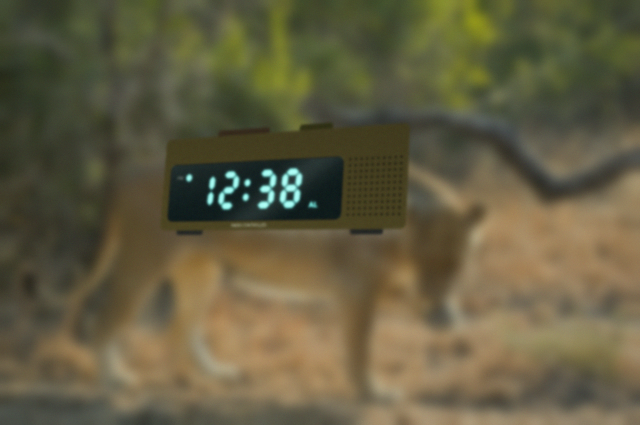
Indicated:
h=12 m=38
